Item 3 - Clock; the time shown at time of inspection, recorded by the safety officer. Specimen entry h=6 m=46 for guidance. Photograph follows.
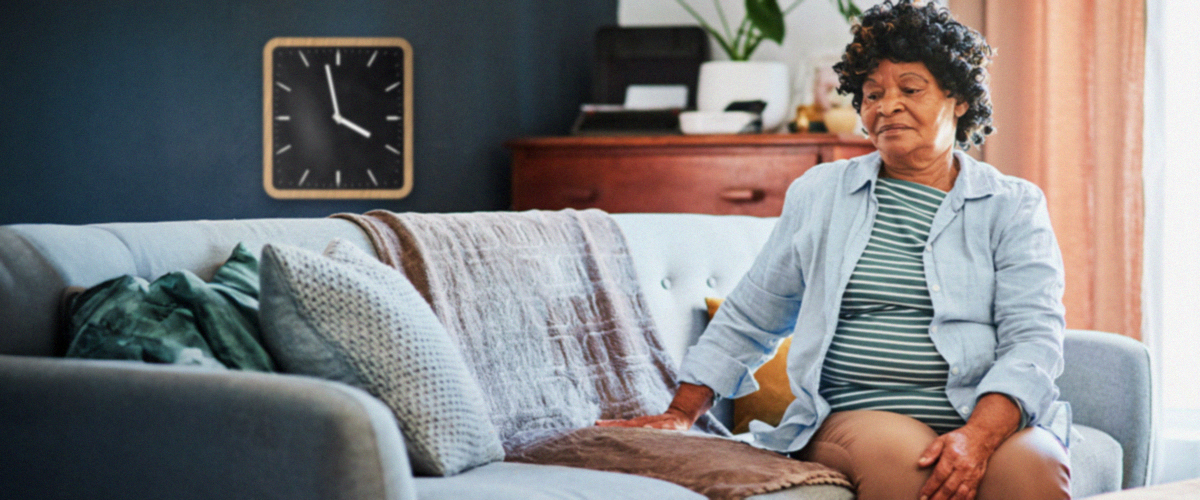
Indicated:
h=3 m=58
